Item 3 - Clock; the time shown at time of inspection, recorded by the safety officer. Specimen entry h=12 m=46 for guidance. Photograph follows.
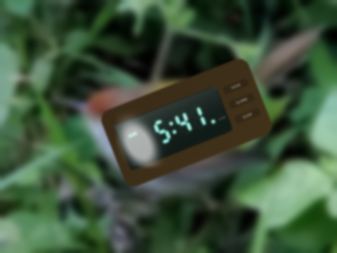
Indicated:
h=5 m=41
